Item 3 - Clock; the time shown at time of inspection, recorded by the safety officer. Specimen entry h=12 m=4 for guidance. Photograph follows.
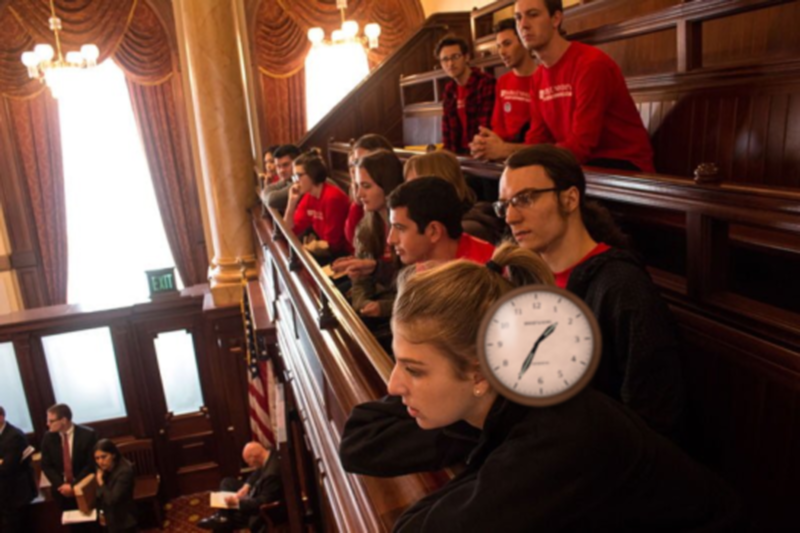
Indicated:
h=1 m=35
